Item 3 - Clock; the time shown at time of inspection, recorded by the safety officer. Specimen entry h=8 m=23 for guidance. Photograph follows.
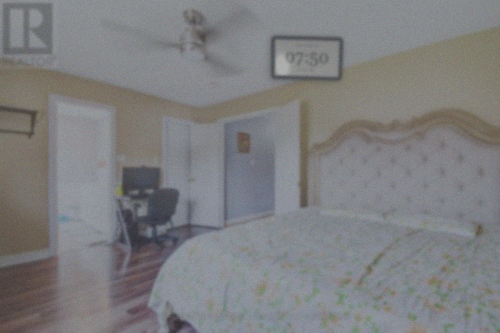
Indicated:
h=7 m=50
